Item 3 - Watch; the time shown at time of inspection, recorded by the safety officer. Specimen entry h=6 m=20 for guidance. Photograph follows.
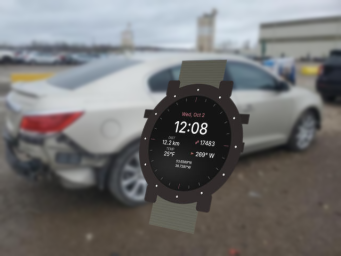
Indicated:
h=12 m=8
